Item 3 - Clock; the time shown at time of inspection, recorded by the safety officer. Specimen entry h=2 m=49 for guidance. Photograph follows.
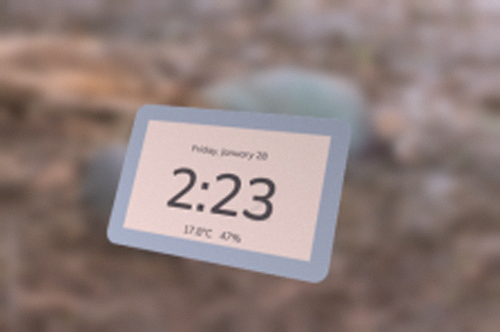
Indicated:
h=2 m=23
